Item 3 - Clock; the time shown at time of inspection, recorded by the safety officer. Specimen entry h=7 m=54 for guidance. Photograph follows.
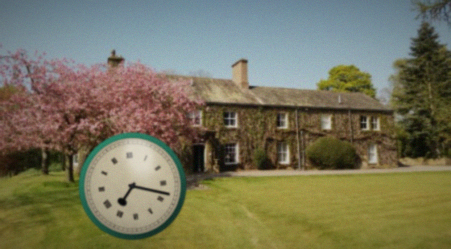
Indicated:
h=7 m=18
